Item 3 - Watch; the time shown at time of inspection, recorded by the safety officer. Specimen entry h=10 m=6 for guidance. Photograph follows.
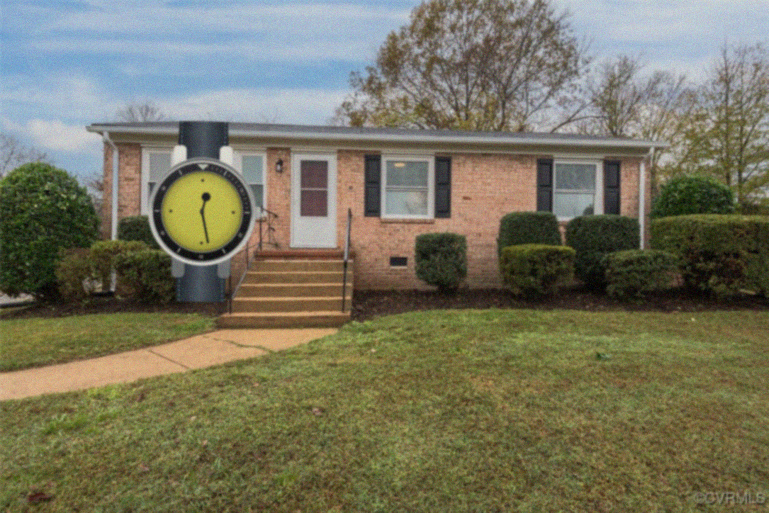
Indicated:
h=12 m=28
